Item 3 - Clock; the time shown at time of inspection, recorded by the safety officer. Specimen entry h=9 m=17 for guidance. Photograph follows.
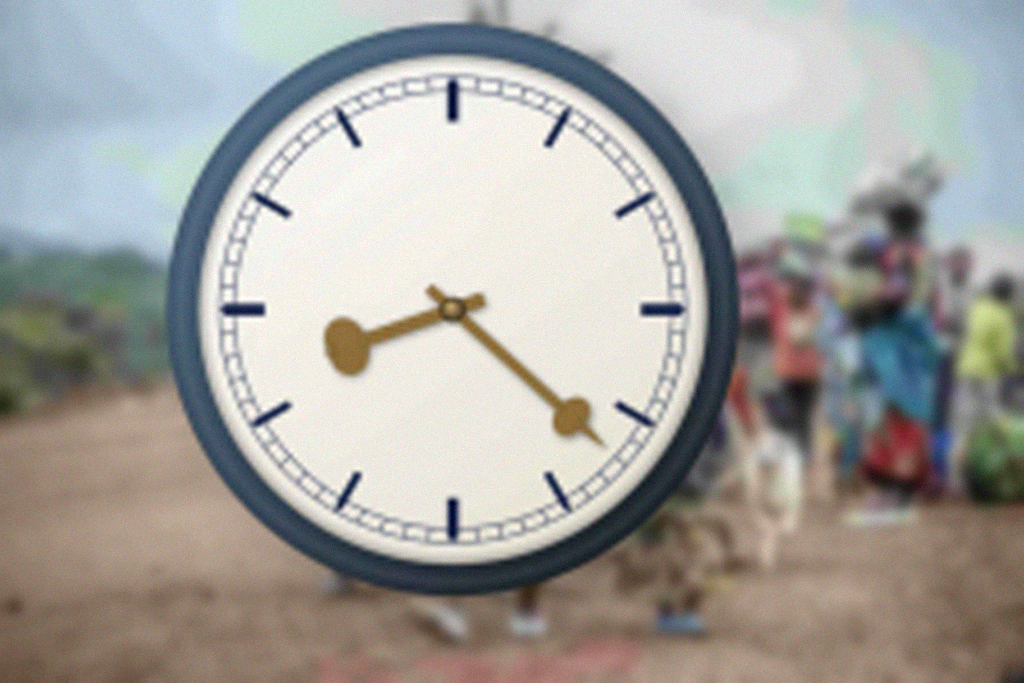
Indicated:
h=8 m=22
